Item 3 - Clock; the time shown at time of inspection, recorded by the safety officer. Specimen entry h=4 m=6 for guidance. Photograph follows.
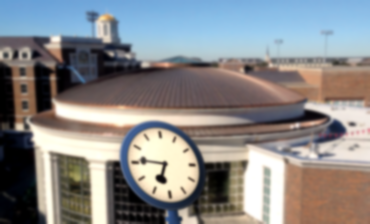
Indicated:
h=6 m=46
